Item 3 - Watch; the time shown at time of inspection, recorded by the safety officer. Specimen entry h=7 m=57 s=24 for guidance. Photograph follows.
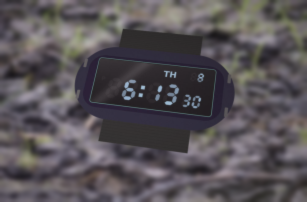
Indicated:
h=6 m=13 s=30
